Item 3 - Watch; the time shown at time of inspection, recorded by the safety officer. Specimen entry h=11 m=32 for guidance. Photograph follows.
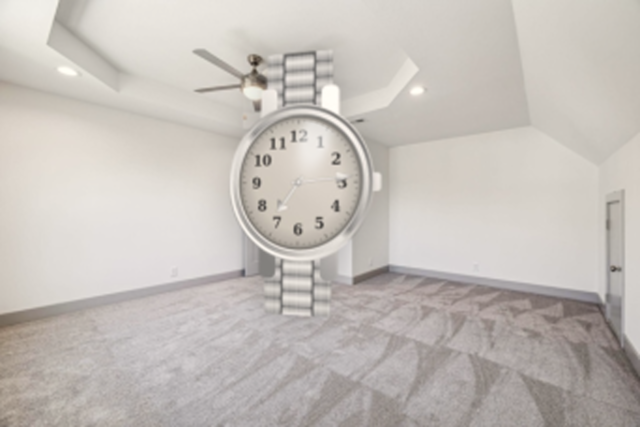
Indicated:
h=7 m=14
